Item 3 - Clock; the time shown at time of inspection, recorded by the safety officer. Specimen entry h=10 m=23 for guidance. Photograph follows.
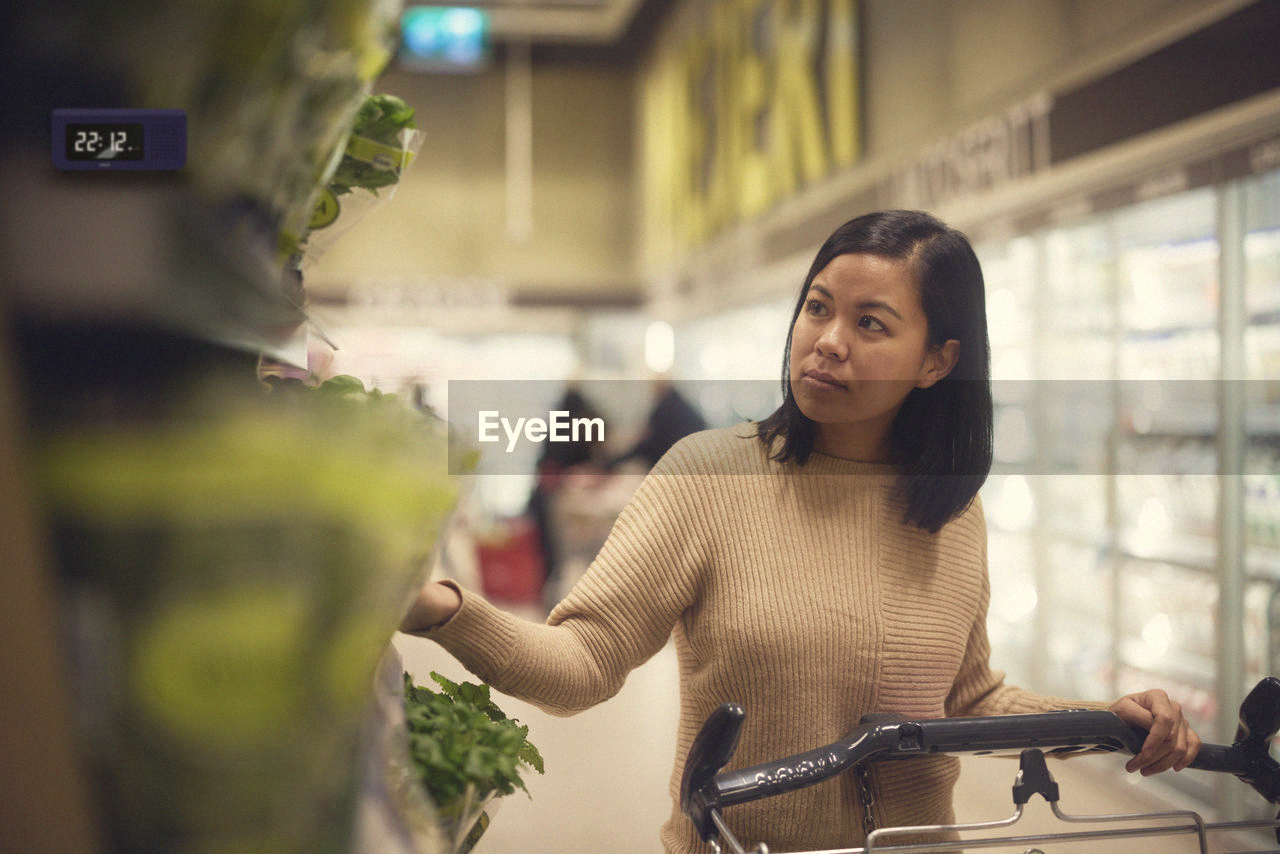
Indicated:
h=22 m=12
